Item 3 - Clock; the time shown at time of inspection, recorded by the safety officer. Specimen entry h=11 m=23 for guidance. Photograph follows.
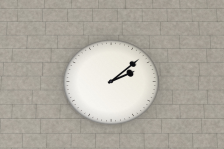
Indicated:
h=2 m=8
